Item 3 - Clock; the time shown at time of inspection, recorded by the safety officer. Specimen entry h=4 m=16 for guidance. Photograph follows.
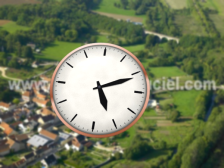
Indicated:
h=5 m=11
